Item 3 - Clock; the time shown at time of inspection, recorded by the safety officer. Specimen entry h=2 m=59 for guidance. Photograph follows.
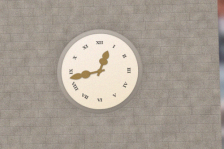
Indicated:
h=12 m=43
